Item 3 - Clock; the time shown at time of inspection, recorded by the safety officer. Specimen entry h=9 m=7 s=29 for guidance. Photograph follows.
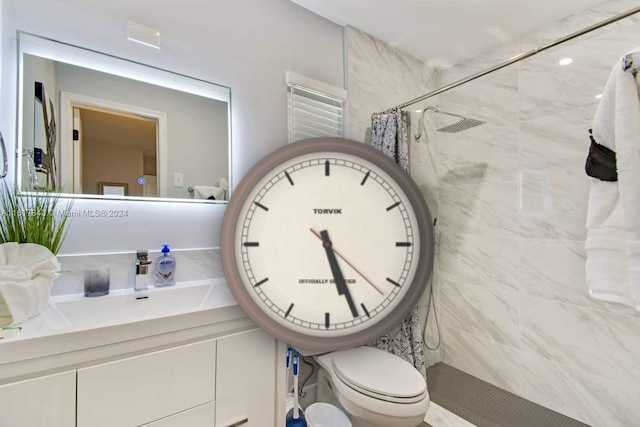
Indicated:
h=5 m=26 s=22
